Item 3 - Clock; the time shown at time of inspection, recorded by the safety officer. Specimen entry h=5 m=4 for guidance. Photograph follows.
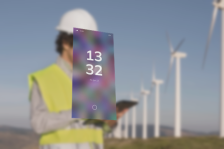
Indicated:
h=13 m=32
